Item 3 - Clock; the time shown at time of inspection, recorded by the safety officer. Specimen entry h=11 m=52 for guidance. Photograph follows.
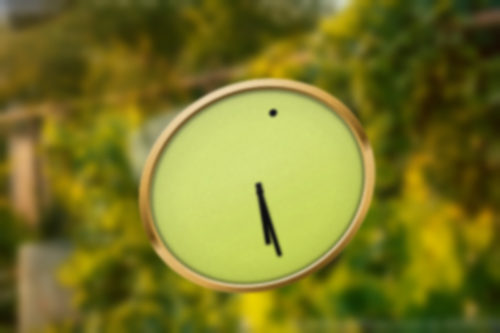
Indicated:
h=5 m=26
